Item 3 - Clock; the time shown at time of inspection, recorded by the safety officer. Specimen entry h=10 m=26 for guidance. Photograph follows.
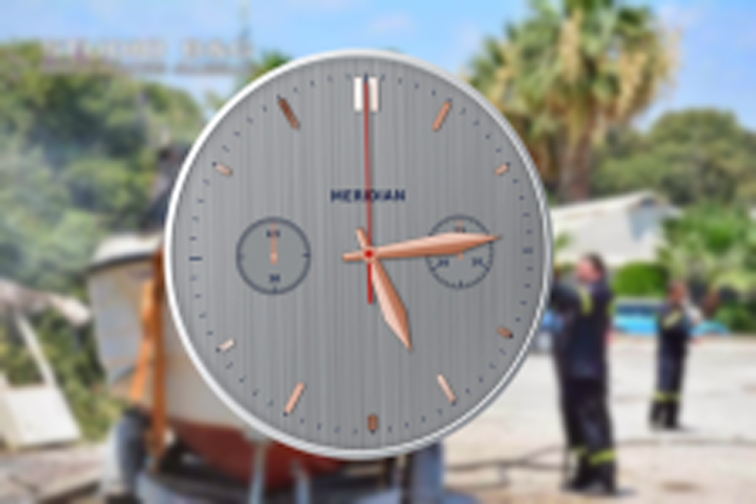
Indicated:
h=5 m=14
